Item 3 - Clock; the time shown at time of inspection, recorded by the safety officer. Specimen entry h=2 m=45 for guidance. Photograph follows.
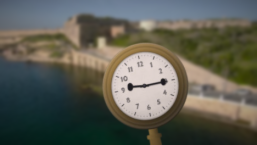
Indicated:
h=9 m=15
